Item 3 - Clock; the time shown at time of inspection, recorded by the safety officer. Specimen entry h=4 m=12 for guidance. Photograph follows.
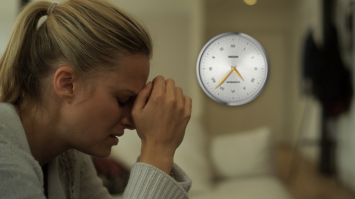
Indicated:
h=4 m=37
